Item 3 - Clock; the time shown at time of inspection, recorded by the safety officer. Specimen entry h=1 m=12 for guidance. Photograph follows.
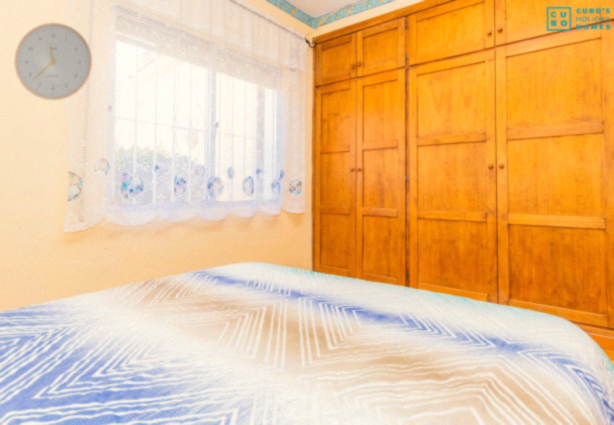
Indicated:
h=11 m=38
